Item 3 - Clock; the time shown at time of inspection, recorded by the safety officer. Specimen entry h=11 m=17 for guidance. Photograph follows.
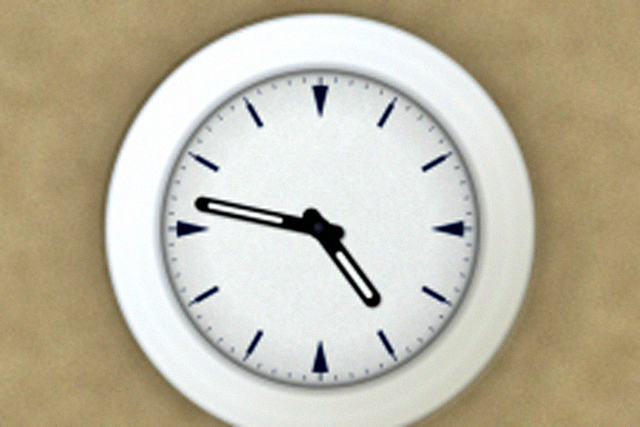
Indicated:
h=4 m=47
